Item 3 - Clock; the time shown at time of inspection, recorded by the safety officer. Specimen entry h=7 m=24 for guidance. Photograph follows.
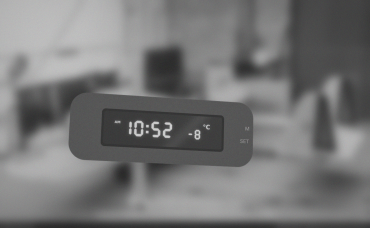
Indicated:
h=10 m=52
